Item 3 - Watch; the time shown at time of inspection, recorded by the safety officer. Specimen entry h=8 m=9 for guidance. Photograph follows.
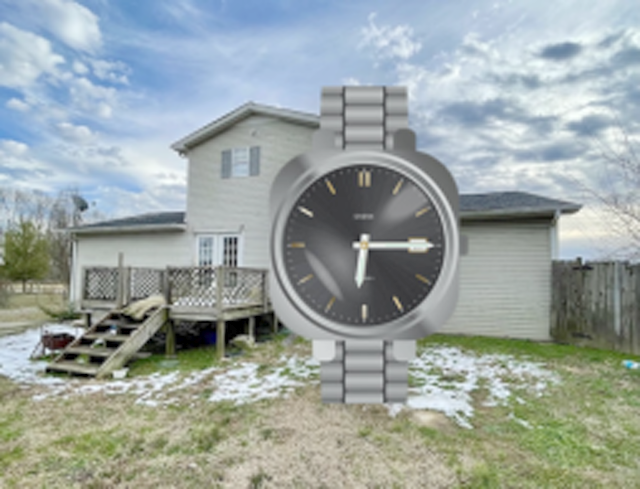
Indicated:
h=6 m=15
